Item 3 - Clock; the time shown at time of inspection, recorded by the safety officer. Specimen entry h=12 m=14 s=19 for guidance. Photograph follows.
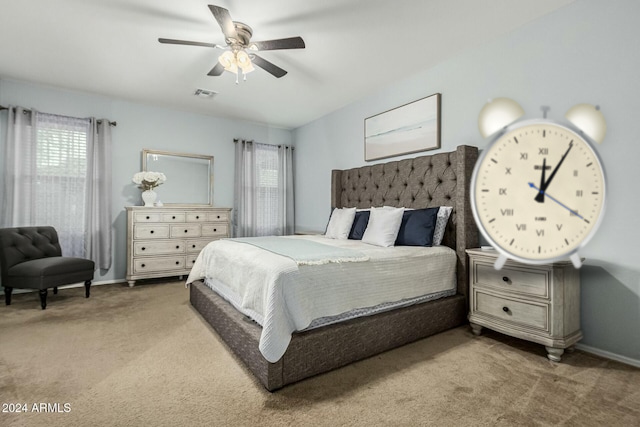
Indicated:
h=12 m=5 s=20
